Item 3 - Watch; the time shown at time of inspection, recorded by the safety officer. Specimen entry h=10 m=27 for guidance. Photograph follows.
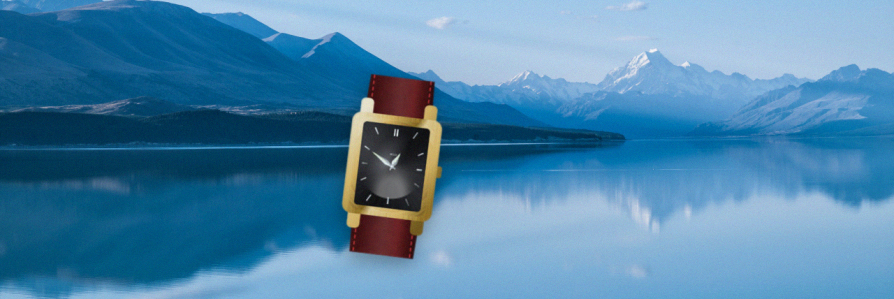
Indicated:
h=12 m=50
